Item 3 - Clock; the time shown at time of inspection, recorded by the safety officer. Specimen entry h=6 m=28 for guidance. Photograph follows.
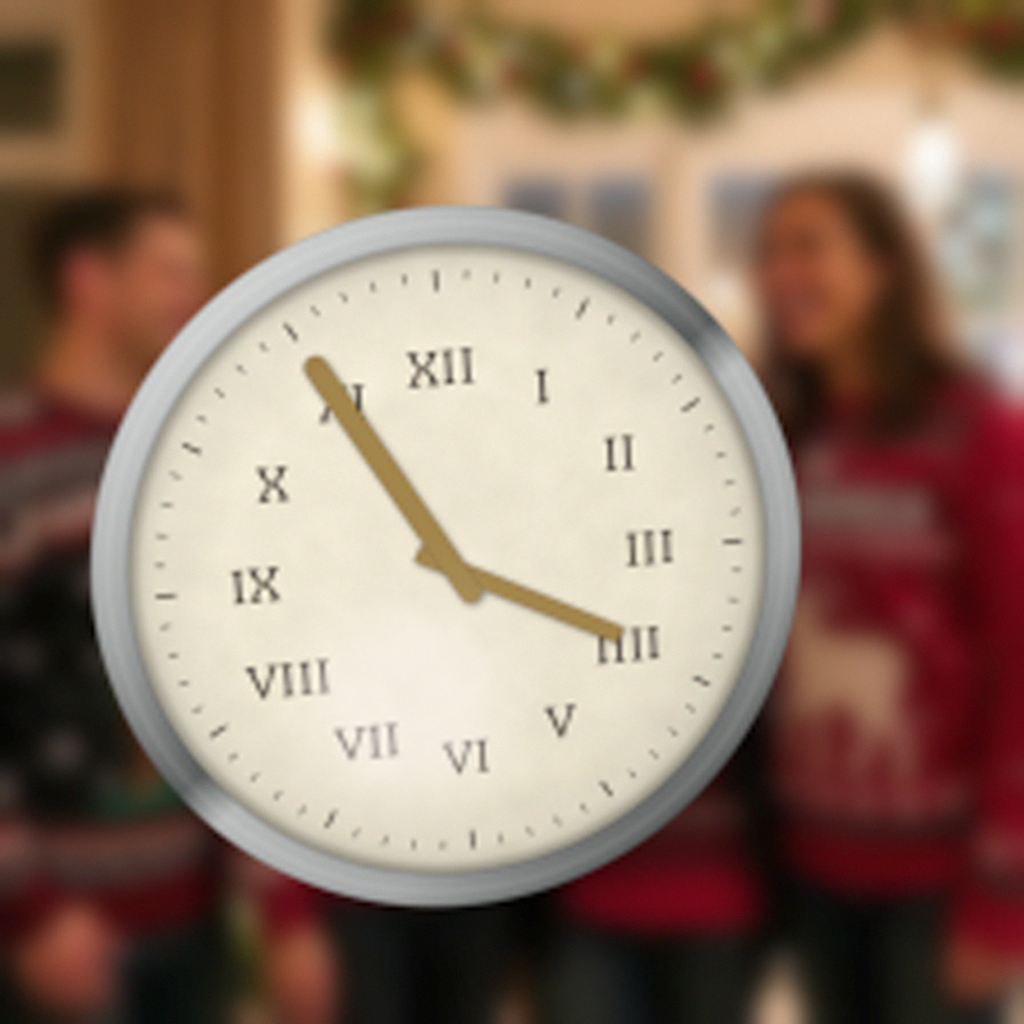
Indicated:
h=3 m=55
